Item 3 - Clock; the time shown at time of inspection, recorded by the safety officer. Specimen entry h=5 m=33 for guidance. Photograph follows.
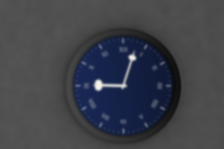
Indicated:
h=9 m=3
